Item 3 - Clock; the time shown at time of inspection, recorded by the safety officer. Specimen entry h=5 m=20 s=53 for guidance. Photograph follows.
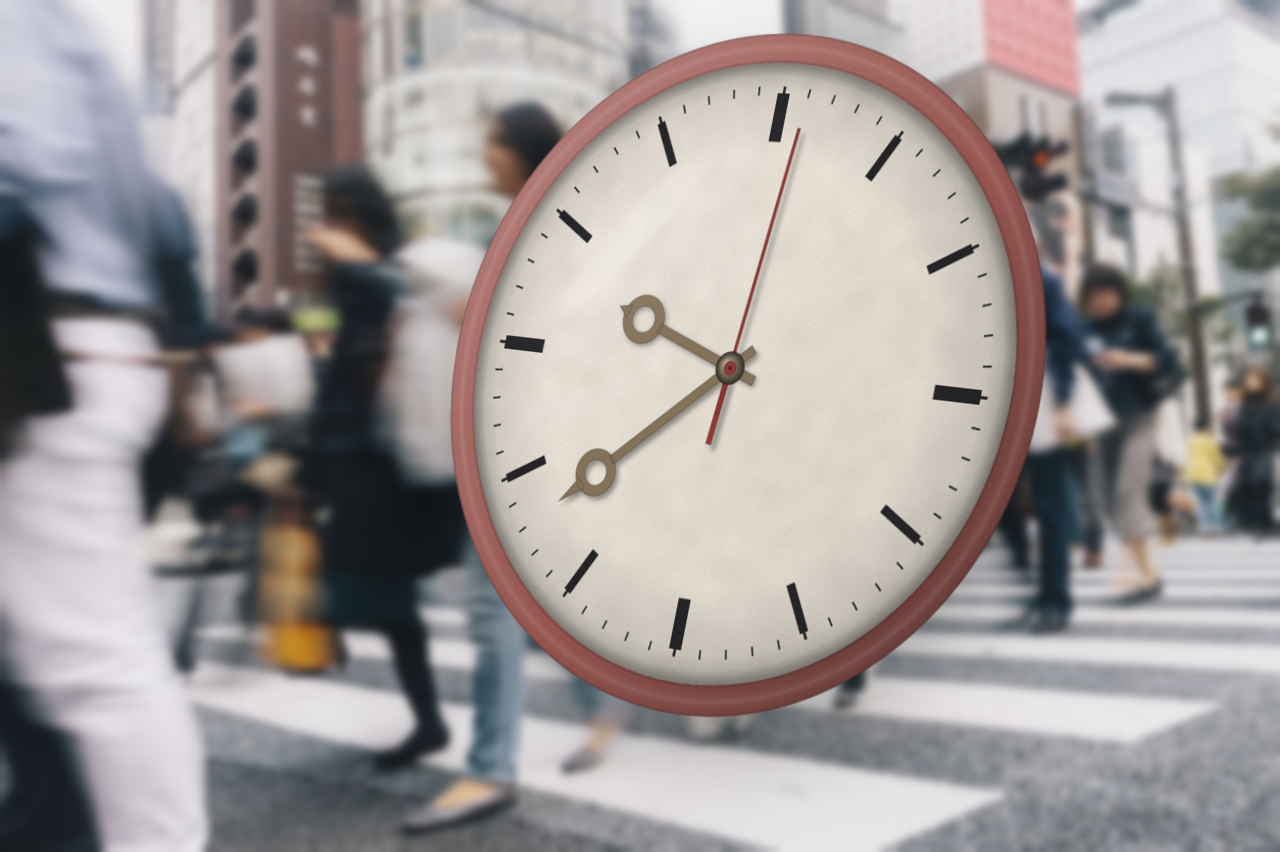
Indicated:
h=9 m=38 s=1
